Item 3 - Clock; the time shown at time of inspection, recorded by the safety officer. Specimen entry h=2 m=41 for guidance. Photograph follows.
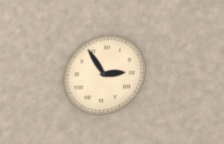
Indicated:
h=2 m=54
